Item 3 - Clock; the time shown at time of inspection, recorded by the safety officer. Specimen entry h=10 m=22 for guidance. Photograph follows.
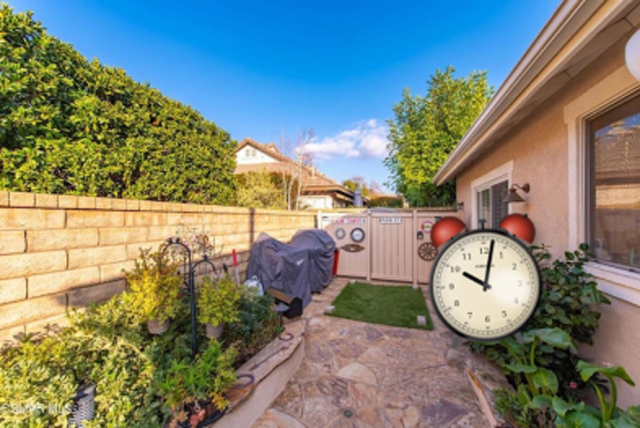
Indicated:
h=10 m=2
